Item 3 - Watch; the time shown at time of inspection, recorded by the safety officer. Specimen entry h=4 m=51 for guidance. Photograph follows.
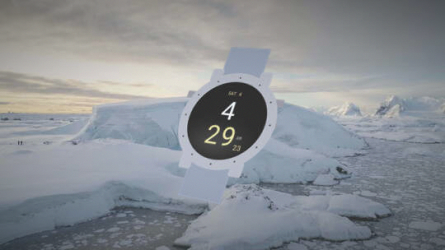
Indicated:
h=4 m=29
